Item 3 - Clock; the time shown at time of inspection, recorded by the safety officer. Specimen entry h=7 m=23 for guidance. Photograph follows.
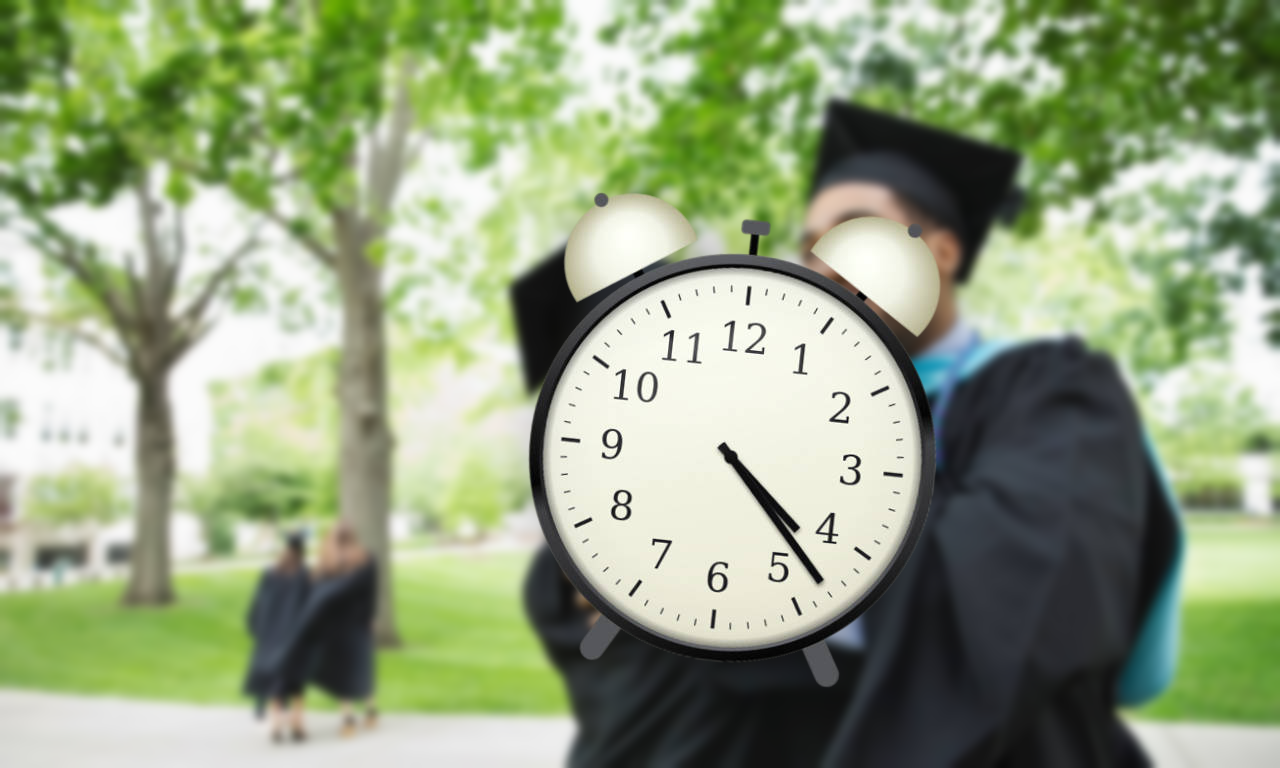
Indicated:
h=4 m=23
